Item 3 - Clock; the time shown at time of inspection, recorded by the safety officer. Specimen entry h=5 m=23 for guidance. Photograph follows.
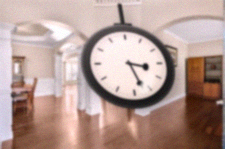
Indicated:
h=3 m=27
